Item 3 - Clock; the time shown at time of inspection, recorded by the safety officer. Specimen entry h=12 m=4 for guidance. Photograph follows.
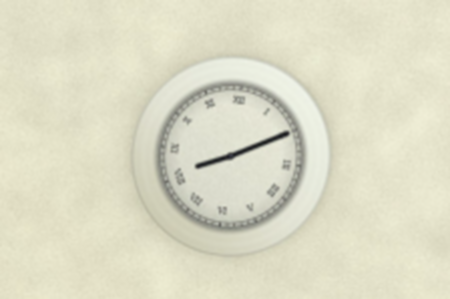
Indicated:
h=8 m=10
